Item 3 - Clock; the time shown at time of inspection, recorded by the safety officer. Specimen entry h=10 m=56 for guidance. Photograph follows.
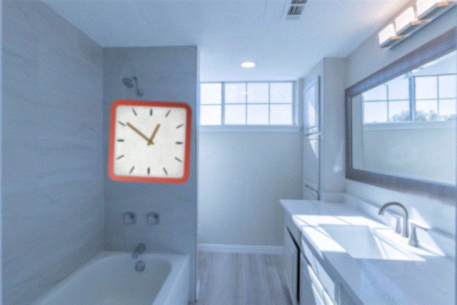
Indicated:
h=12 m=51
